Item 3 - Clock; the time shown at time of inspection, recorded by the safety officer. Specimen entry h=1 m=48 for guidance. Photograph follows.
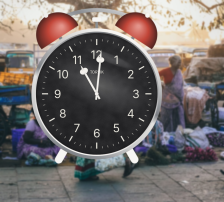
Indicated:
h=11 m=1
